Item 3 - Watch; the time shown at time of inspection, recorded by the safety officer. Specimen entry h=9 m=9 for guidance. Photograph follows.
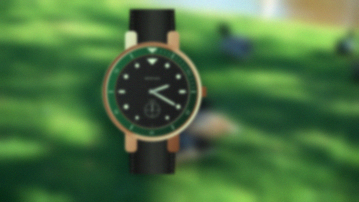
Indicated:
h=2 m=20
